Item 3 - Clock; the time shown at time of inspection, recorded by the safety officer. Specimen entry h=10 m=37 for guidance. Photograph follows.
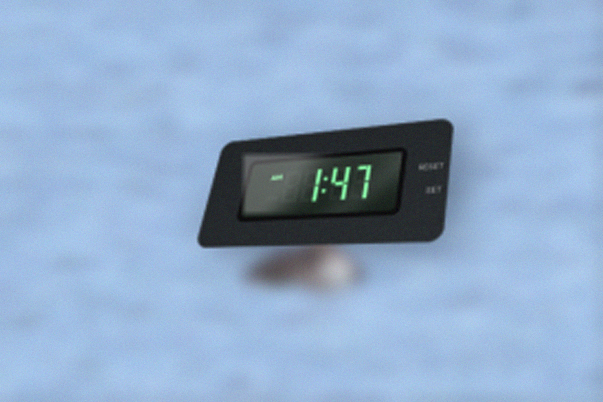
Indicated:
h=1 m=47
